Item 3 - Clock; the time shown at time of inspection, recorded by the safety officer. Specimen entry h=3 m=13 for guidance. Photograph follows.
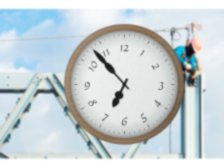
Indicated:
h=6 m=53
